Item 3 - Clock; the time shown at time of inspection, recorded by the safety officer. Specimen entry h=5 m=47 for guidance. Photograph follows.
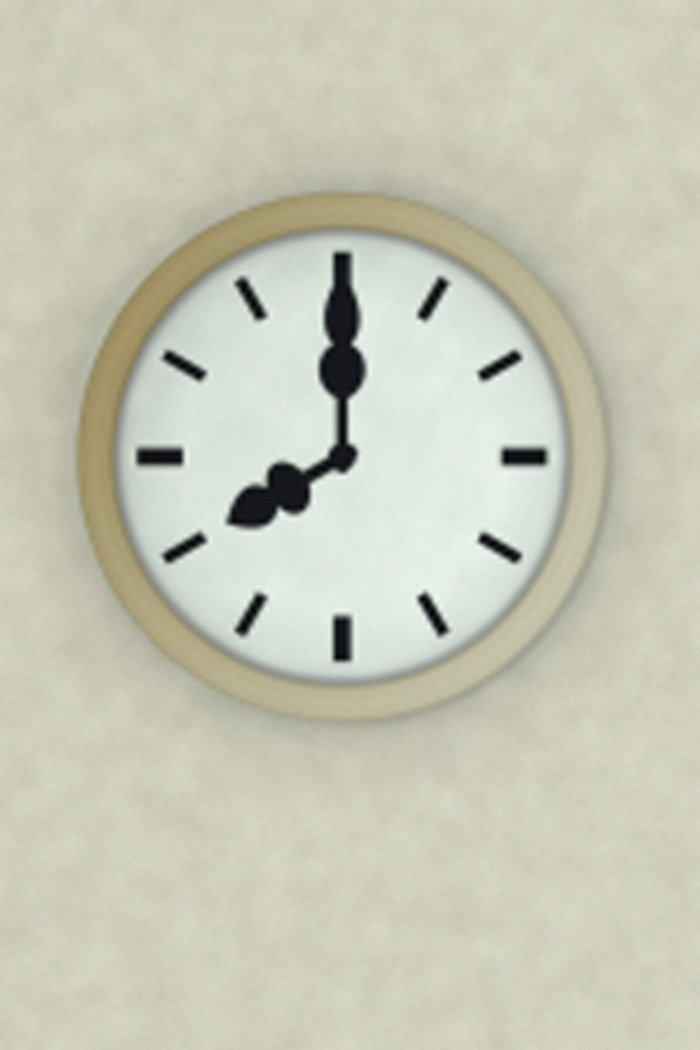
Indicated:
h=8 m=0
